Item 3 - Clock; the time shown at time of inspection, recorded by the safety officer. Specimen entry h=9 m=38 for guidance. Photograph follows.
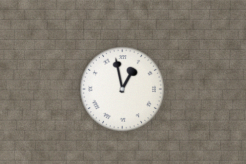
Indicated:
h=12 m=58
